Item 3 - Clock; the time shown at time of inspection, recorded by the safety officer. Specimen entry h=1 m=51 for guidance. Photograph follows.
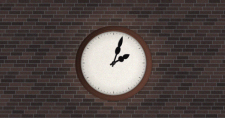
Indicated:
h=2 m=3
